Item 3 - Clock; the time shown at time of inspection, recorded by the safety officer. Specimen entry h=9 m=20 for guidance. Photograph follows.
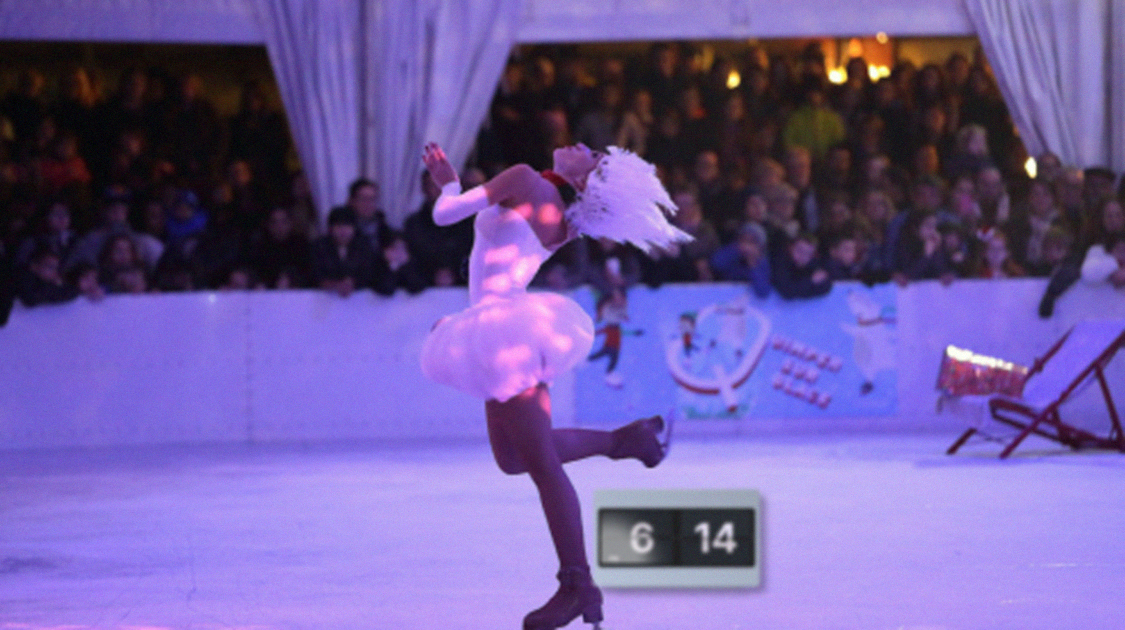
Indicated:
h=6 m=14
